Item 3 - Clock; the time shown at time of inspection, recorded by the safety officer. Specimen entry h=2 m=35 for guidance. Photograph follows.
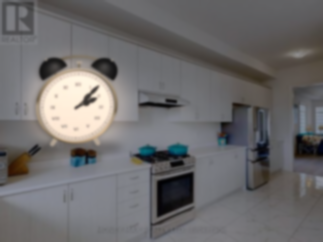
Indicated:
h=2 m=7
